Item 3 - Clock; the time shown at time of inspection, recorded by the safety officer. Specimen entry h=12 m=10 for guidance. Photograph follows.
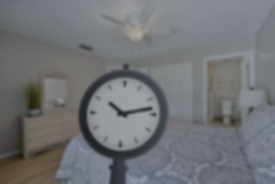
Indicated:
h=10 m=13
